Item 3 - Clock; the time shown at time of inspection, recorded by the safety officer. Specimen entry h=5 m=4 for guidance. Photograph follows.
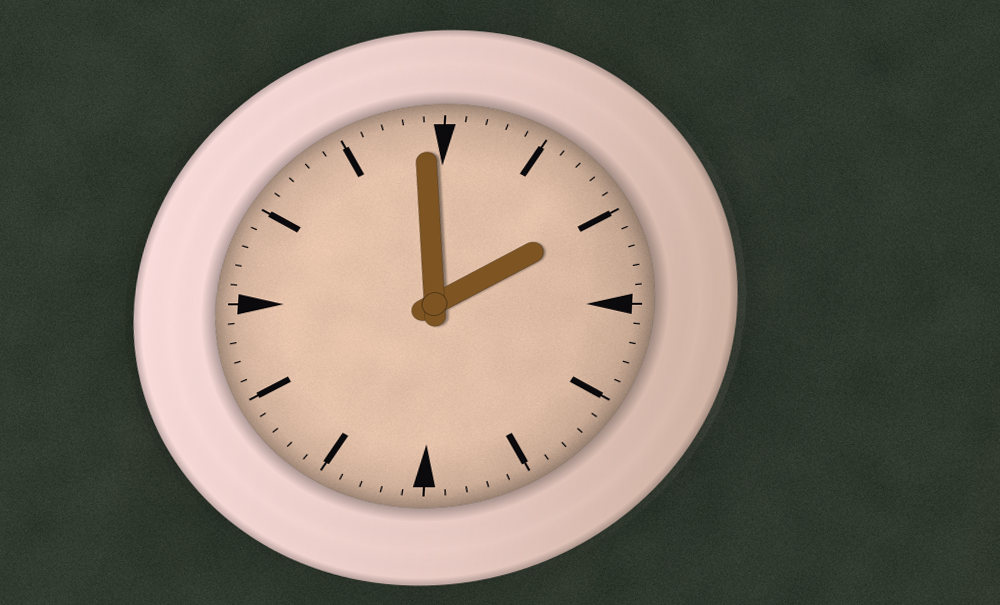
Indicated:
h=1 m=59
